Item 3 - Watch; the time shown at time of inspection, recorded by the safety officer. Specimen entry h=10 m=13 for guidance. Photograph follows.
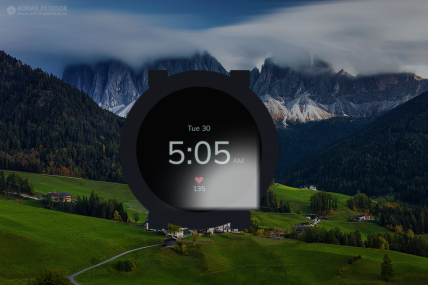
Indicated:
h=5 m=5
